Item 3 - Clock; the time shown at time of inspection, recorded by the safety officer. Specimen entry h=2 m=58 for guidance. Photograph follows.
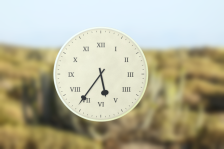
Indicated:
h=5 m=36
